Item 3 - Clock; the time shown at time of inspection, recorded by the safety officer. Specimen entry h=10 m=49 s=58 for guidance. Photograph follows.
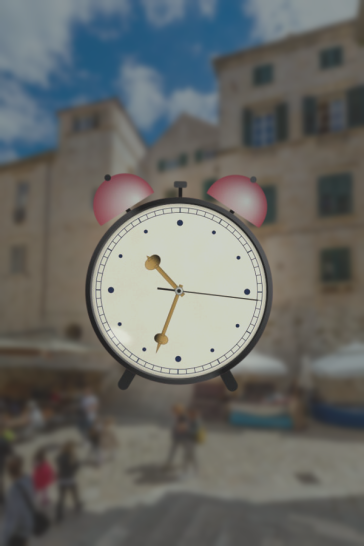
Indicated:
h=10 m=33 s=16
